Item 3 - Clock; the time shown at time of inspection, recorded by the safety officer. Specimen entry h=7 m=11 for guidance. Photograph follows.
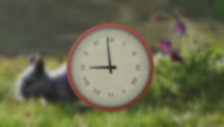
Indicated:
h=8 m=59
